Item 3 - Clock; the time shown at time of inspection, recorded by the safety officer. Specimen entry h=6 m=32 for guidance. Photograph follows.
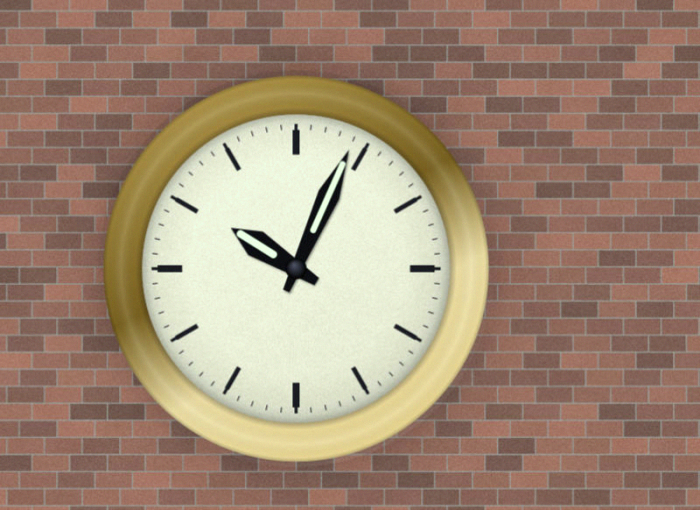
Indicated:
h=10 m=4
